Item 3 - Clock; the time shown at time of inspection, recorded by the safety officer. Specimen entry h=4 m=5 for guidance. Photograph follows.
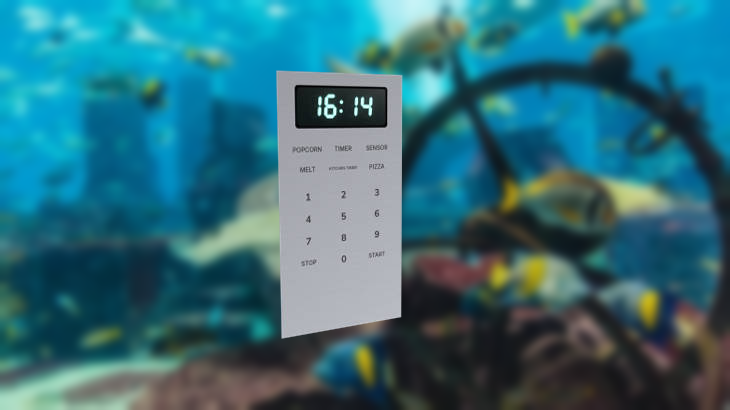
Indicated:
h=16 m=14
